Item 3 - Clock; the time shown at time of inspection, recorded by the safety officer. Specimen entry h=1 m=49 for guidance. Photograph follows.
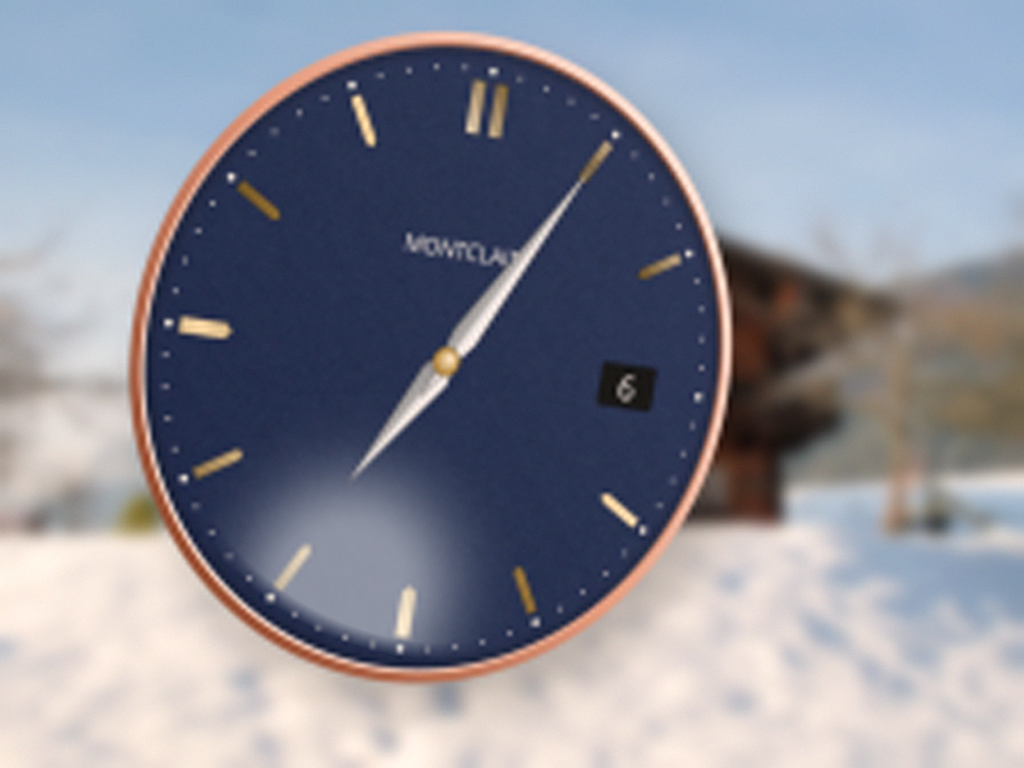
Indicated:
h=7 m=5
